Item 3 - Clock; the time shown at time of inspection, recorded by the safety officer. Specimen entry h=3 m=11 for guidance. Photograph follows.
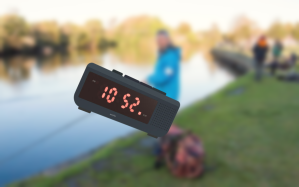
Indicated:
h=10 m=52
